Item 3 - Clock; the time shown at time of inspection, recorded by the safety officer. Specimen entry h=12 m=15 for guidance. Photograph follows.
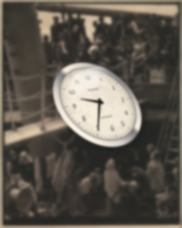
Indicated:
h=9 m=35
